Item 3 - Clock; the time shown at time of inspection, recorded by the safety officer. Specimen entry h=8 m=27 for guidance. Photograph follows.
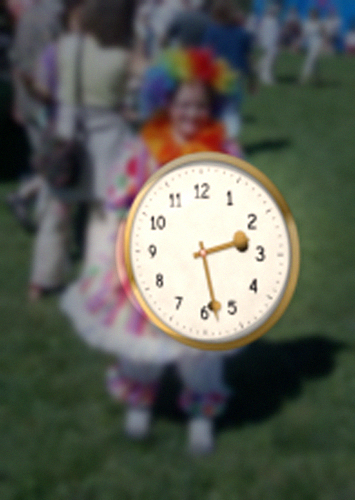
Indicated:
h=2 m=28
